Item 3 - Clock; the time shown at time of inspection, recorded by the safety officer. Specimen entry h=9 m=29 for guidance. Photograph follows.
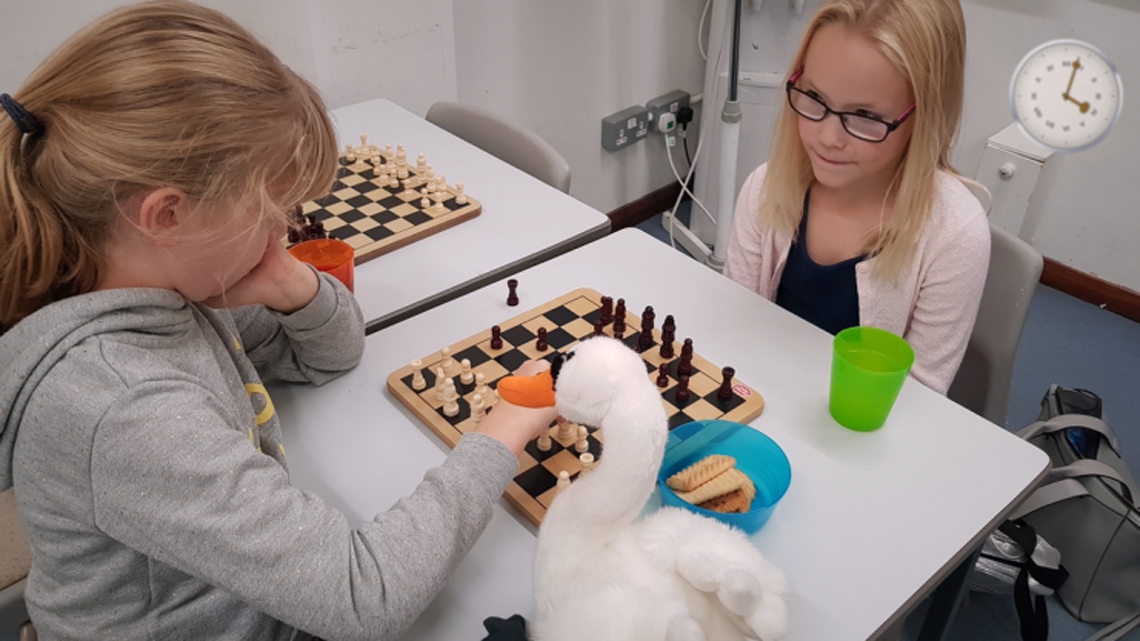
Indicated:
h=4 m=3
